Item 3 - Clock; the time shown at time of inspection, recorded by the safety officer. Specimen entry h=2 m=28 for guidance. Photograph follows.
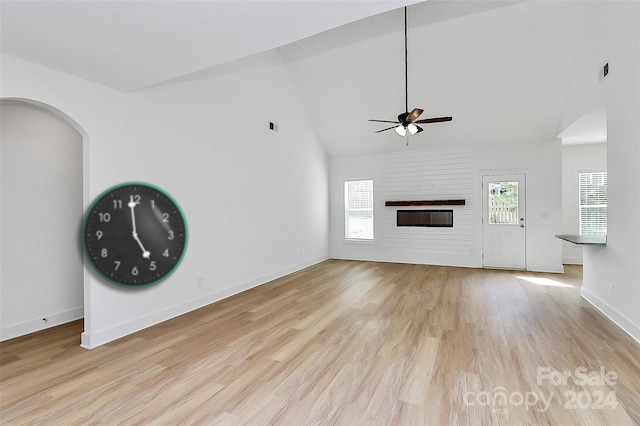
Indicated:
h=4 m=59
